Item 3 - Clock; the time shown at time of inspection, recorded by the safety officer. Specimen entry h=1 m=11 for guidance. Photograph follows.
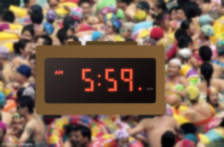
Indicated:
h=5 m=59
